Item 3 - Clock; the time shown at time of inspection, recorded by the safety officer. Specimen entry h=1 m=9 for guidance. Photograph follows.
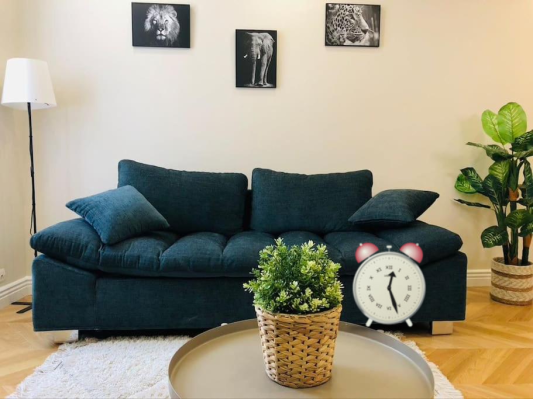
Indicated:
h=12 m=27
